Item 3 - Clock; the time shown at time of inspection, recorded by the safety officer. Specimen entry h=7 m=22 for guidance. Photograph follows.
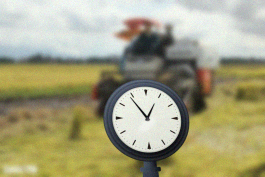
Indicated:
h=12 m=54
